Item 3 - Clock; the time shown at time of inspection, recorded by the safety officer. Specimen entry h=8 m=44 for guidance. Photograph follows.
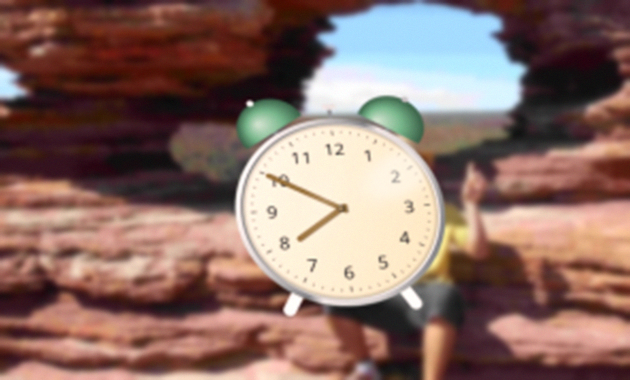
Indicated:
h=7 m=50
